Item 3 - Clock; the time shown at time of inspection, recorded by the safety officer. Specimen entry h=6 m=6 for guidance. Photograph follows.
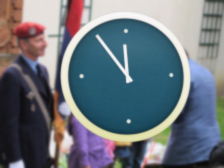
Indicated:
h=11 m=54
